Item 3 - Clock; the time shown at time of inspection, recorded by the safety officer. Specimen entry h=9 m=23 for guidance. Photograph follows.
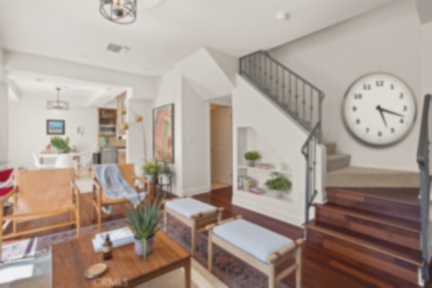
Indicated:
h=5 m=18
